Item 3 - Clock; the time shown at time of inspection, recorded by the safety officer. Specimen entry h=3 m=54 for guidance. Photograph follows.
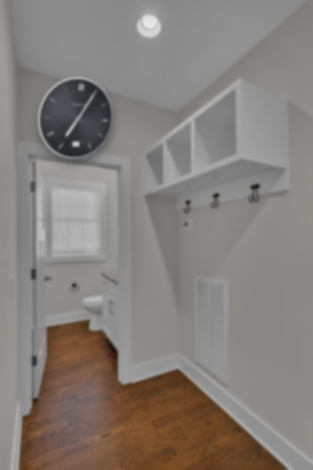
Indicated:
h=7 m=5
